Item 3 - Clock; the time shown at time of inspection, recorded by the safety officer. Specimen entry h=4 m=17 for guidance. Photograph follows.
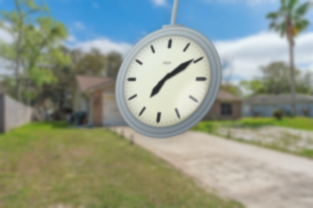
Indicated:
h=7 m=9
